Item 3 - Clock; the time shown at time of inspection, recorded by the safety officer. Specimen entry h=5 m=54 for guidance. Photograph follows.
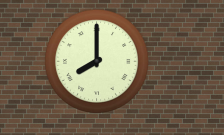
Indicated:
h=8 m=0
